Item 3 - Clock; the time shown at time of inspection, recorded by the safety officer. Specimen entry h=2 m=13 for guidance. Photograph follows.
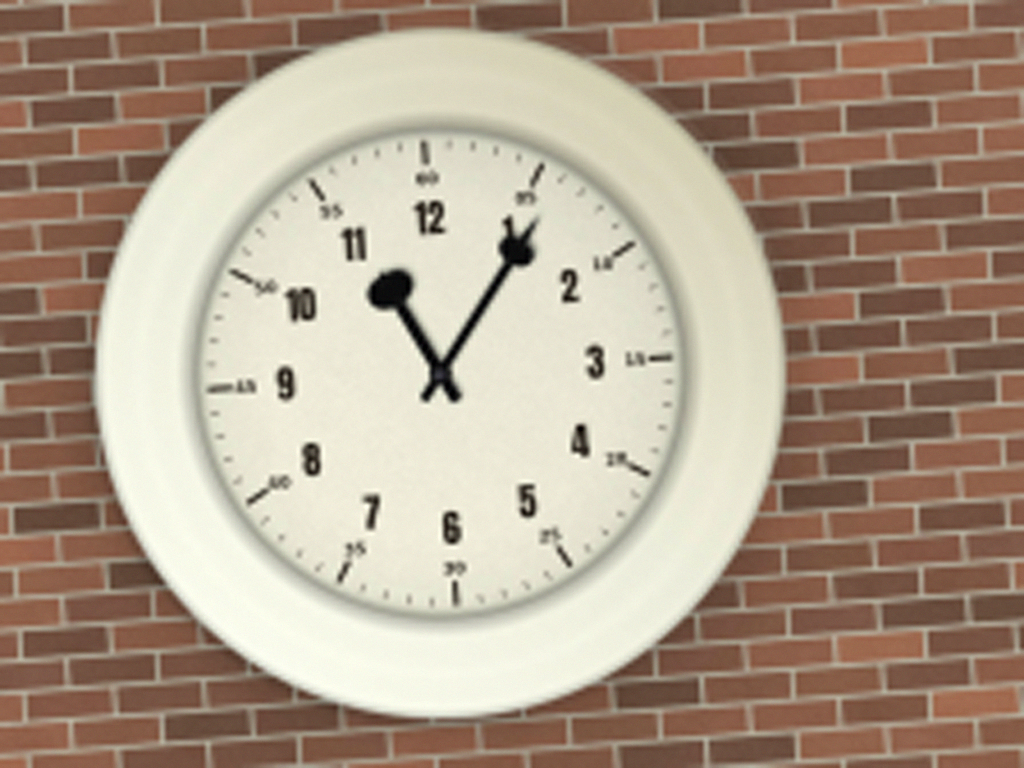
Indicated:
h=11 m=6
